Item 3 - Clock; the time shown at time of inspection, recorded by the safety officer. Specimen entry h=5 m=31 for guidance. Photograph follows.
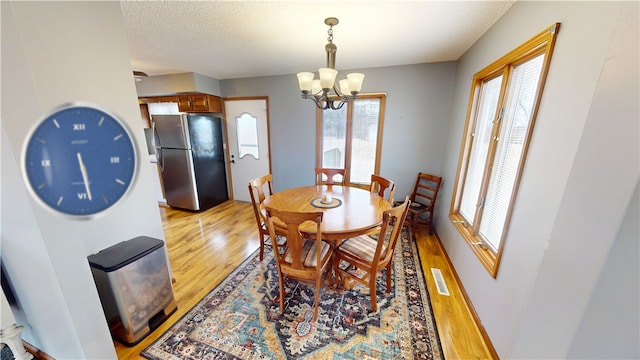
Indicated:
h=5 m=28
